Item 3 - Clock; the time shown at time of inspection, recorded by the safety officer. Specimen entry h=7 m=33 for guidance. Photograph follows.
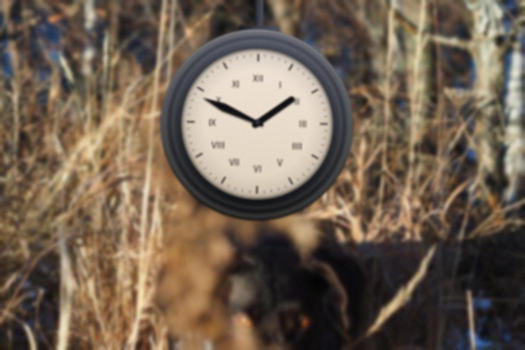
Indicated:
h=1 m=49
